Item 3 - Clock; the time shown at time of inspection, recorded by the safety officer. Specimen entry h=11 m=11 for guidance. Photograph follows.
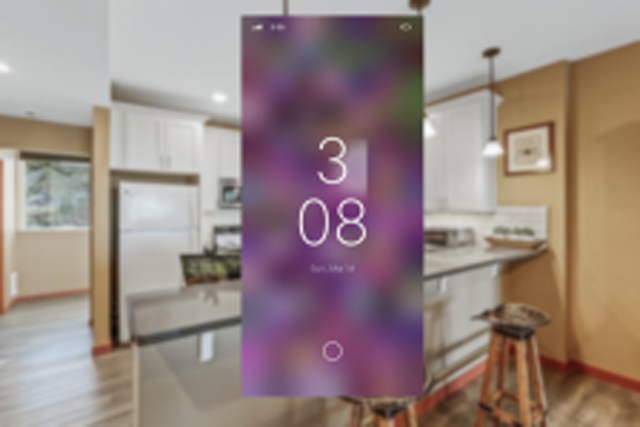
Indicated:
h=3 m=8
